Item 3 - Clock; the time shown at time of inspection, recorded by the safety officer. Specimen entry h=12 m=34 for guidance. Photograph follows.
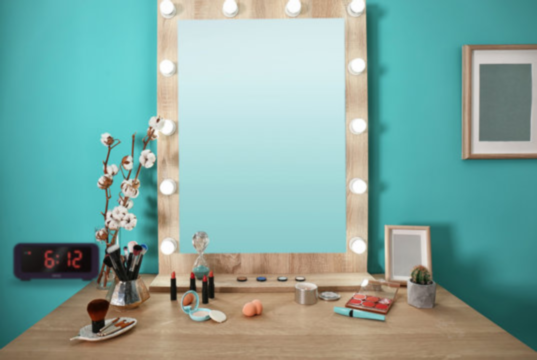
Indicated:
h=6 m=12
